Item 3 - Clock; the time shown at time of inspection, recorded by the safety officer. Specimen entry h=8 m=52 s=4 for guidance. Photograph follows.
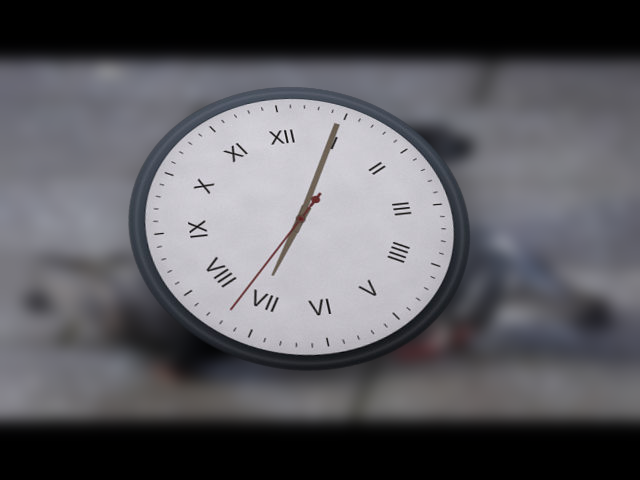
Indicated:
h=7 m=4 s=37
